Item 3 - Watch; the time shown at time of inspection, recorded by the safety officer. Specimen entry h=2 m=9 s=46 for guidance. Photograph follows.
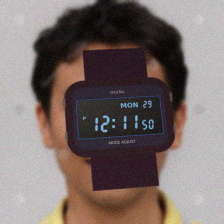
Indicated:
h=12 m=11 s=50
